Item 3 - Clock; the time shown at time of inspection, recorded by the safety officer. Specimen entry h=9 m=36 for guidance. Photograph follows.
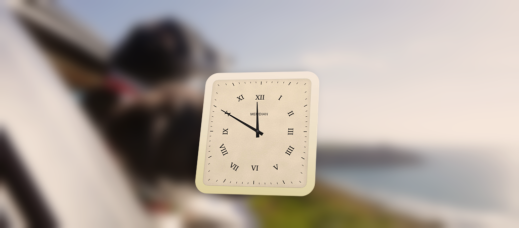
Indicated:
h=11 m=50
